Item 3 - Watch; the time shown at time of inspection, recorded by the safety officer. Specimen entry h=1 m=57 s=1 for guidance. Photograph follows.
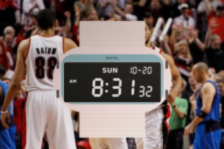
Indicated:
h=8 m=31 s=32
